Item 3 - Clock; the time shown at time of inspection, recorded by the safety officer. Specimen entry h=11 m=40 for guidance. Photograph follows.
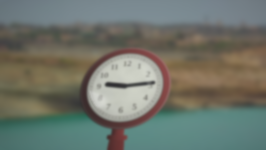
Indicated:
h=9 m=14
